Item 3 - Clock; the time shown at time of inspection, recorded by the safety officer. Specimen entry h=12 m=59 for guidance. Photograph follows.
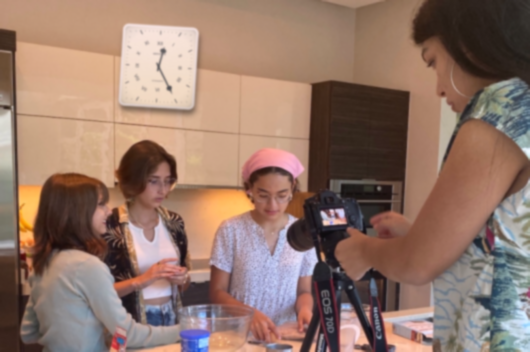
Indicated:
h=12 m=25
